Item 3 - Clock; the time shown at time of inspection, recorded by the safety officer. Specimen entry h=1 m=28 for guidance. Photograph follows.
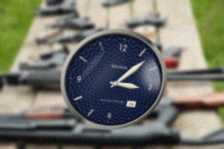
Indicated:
h=3 m=7
